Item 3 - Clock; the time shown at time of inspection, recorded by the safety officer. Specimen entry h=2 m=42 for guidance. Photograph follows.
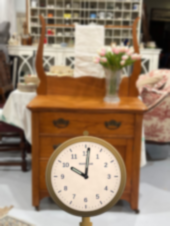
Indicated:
h=10 m=1
